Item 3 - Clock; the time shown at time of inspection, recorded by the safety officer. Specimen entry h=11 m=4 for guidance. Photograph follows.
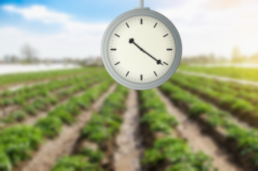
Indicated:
h=10 m=21
